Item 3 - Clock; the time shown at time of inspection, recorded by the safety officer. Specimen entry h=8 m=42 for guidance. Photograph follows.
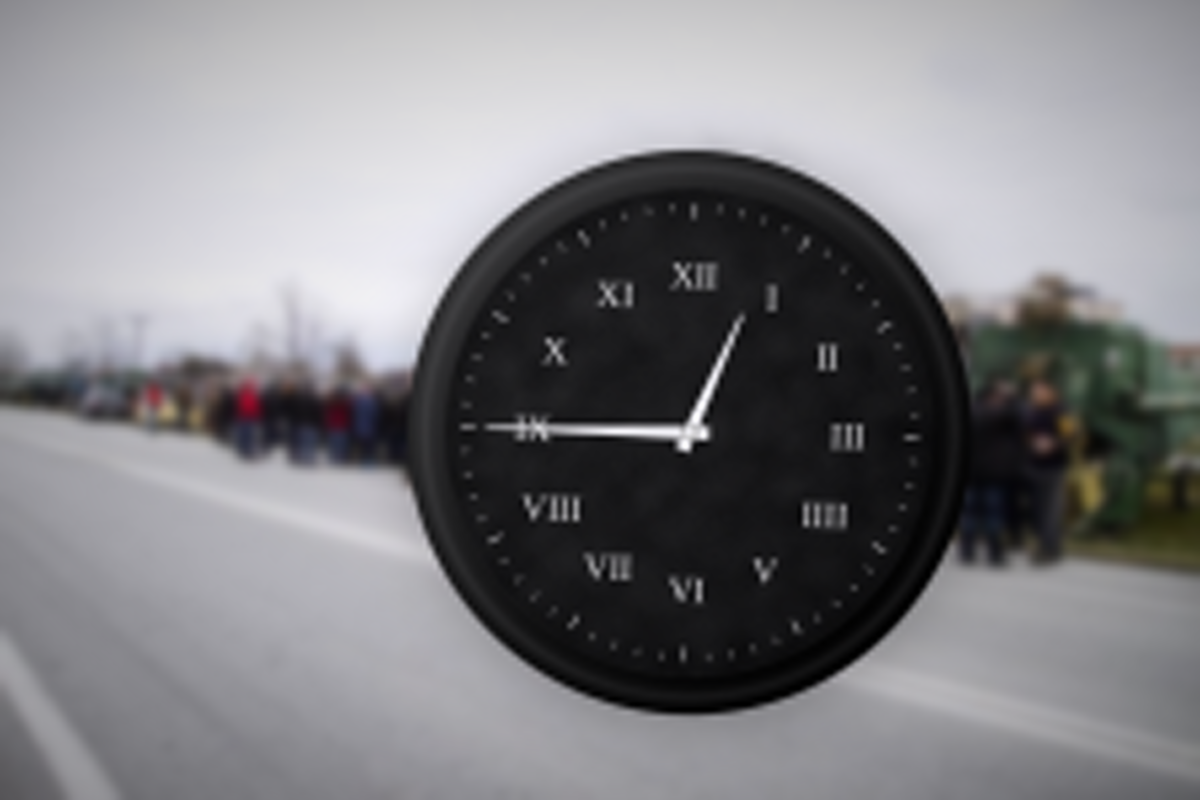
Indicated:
h=12 m=45
